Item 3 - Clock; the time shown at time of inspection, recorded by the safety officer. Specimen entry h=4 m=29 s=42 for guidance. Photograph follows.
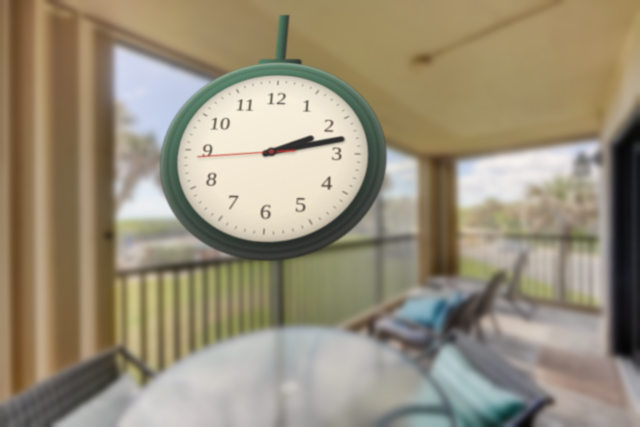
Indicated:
h=2 m=12 s=44
